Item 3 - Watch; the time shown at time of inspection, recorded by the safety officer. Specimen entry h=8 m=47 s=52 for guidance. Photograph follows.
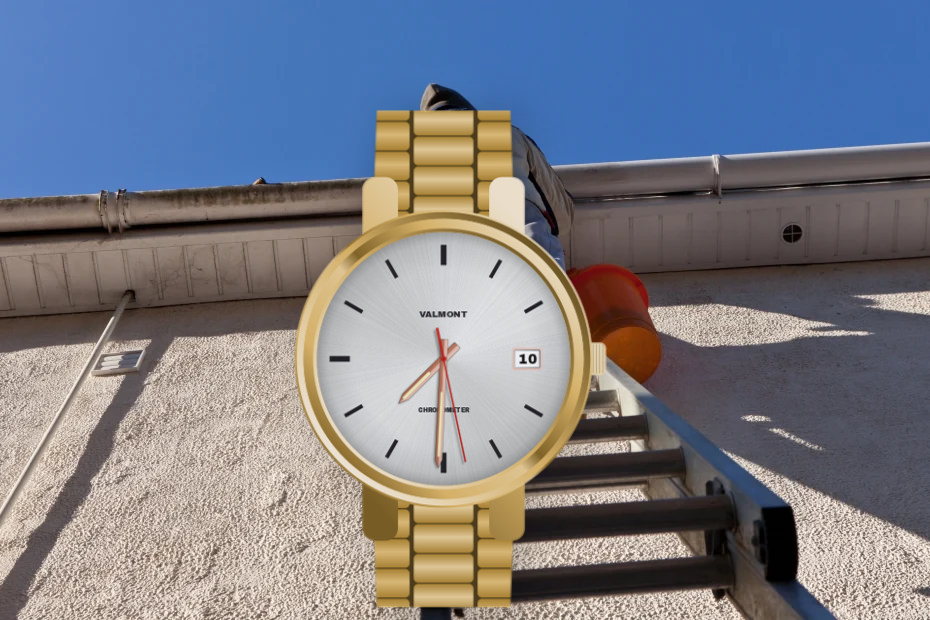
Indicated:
h=7 m=30 s=28
